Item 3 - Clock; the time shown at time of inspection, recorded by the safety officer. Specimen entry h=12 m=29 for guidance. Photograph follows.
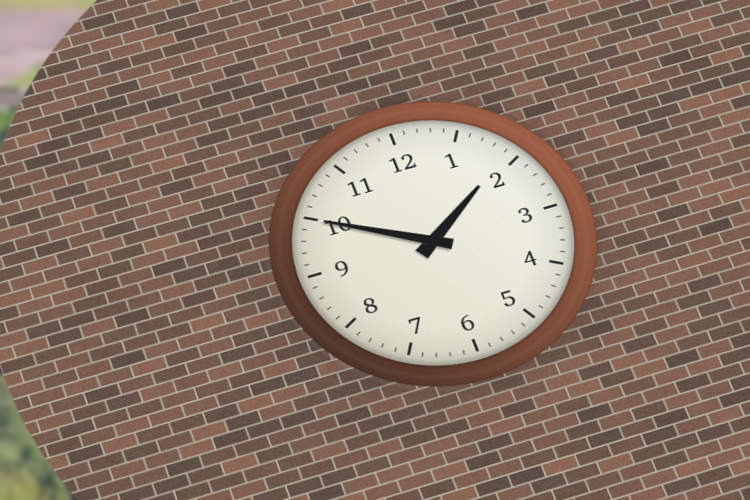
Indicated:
h=1 m=50
